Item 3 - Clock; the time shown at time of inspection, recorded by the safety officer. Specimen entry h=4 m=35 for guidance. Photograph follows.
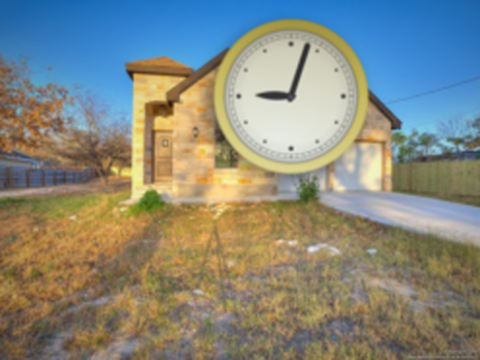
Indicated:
h=9 m=3
